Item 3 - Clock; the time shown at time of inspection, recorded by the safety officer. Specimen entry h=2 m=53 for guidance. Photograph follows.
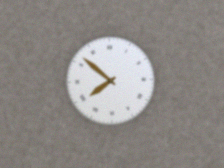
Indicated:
h=7 m=52
